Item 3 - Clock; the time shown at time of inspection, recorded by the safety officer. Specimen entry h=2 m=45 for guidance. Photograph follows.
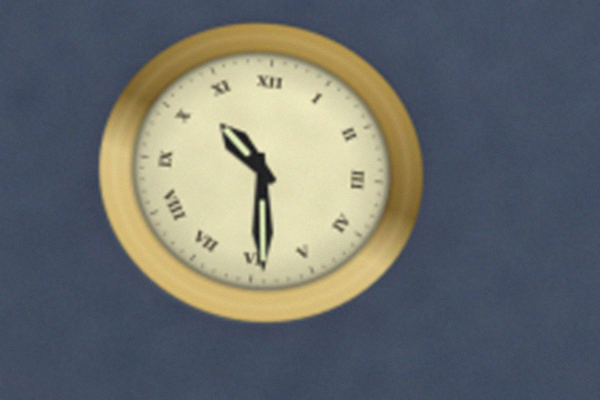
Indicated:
h=10 m=29
